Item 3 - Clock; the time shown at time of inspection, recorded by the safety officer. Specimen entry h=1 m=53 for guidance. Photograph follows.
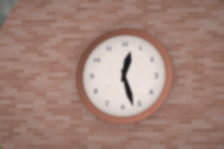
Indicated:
h=12 m=27
